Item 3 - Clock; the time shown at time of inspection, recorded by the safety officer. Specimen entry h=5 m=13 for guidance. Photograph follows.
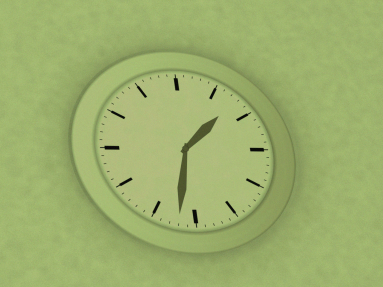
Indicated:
h=1 m=32
